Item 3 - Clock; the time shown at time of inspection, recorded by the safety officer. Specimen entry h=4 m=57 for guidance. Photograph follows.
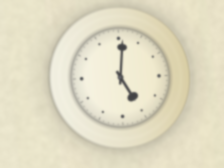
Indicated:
h=5 m=1
